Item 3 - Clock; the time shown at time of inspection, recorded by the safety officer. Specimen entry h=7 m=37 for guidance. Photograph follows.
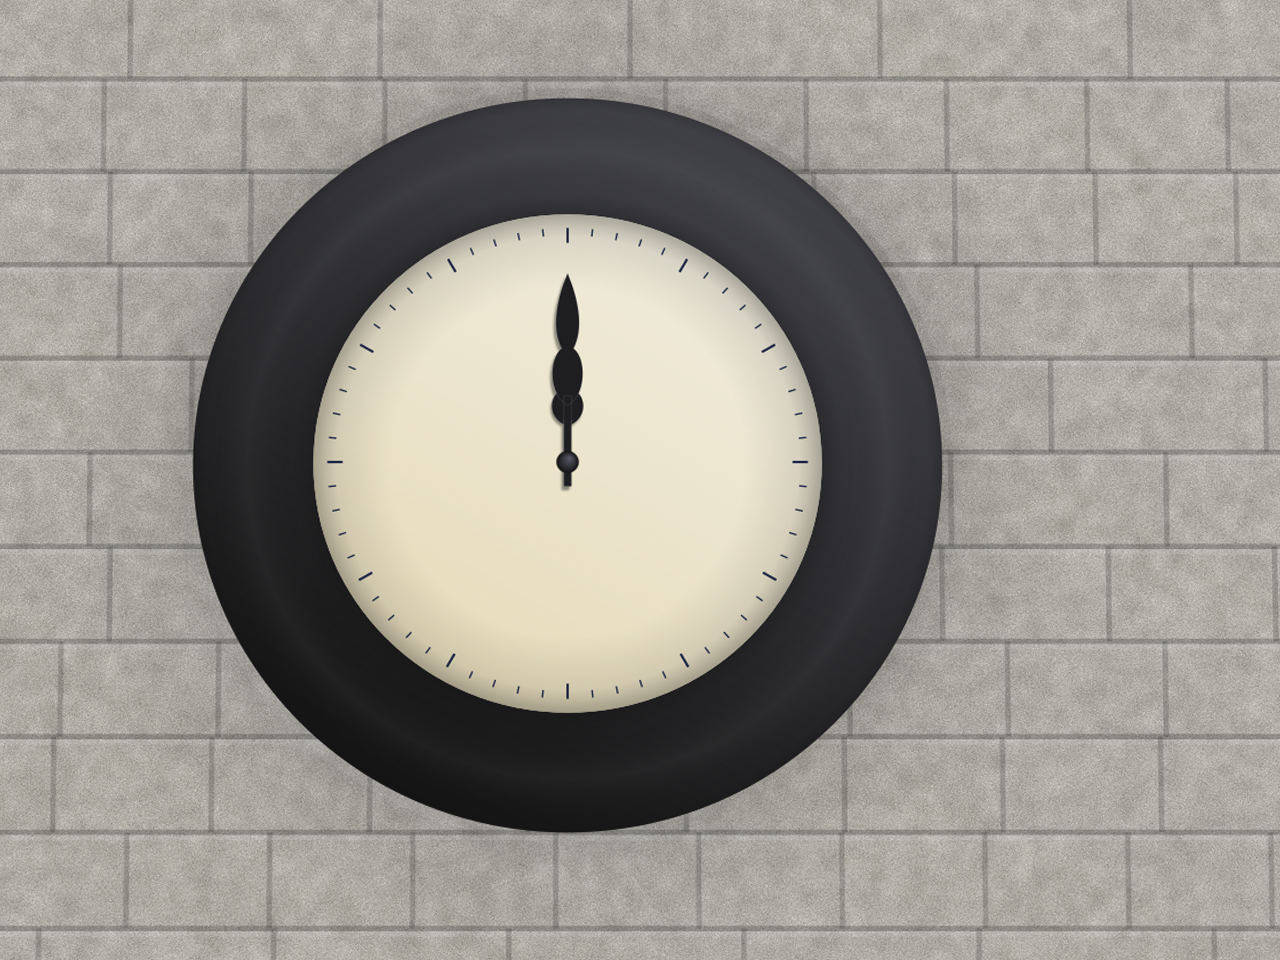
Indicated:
h=12 m=0
